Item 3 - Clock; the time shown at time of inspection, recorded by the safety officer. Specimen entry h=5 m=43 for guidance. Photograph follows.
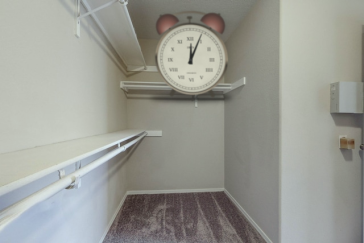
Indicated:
h=12 m=4
